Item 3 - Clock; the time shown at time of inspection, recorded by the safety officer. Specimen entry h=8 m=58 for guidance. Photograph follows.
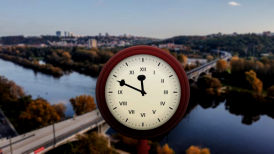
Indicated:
h=11 m=49
